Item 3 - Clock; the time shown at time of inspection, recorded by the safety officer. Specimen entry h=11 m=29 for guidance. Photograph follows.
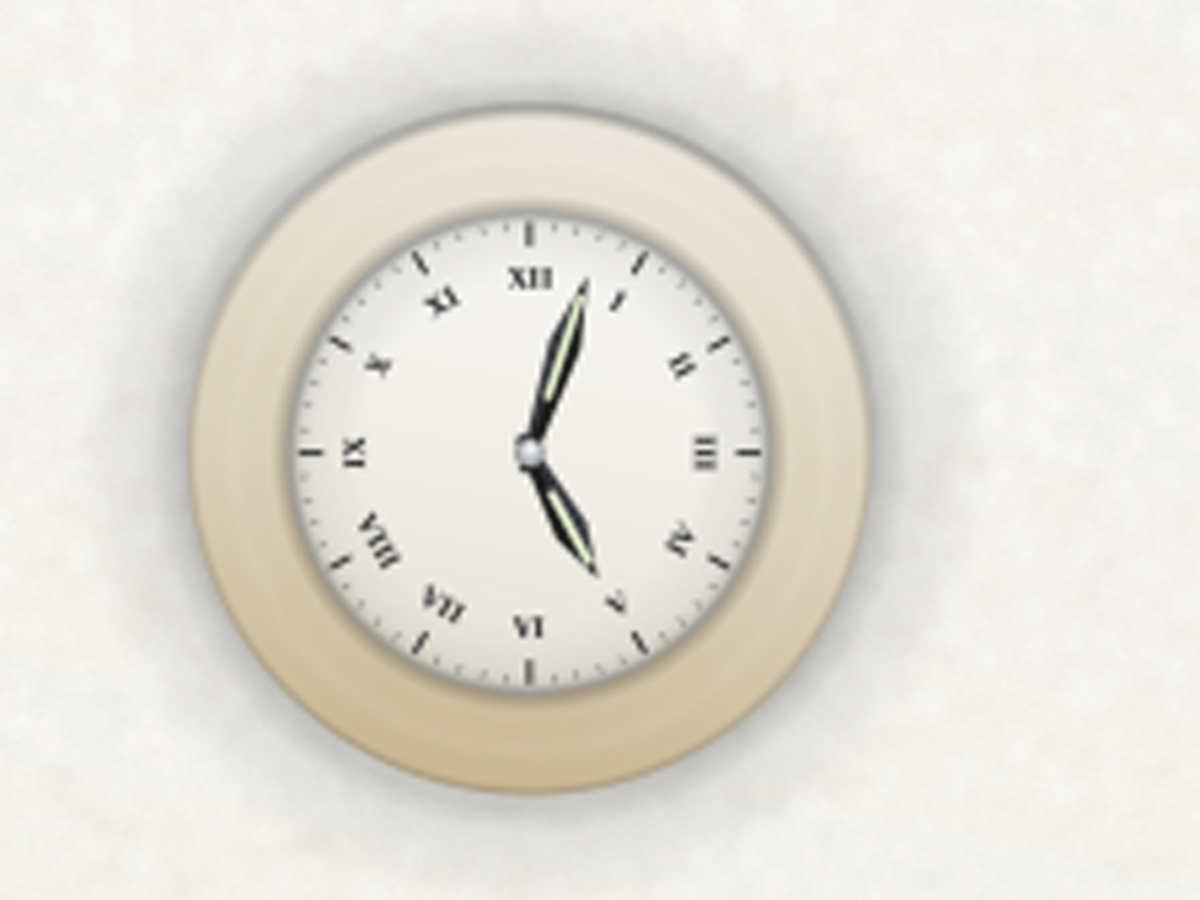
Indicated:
h=5 m=3
